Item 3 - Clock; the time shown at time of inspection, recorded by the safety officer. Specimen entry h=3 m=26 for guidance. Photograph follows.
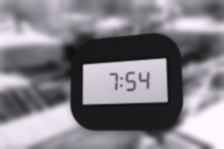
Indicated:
h=7 m=54
